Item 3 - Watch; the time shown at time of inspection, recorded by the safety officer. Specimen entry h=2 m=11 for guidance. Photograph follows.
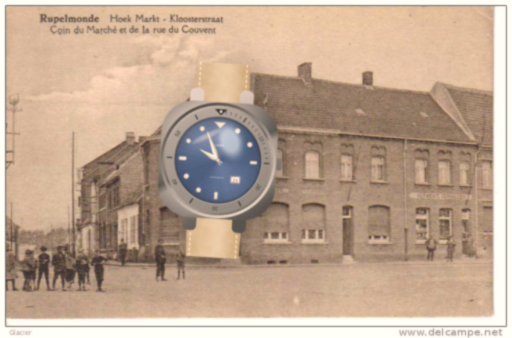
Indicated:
h=9 m=56
